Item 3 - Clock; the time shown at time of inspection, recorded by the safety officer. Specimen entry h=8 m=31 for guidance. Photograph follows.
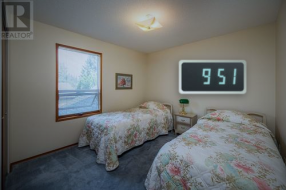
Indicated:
h=9 m=51
